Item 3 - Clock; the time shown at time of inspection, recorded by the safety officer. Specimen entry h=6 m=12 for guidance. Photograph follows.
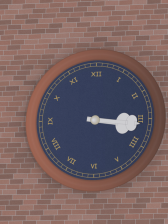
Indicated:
h=3 m=16
